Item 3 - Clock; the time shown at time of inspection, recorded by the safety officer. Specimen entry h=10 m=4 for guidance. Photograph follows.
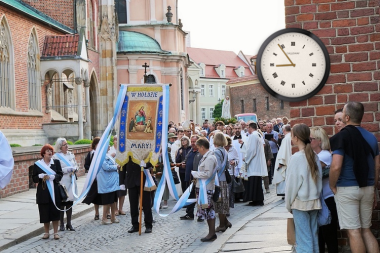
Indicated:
h=8 m=54
